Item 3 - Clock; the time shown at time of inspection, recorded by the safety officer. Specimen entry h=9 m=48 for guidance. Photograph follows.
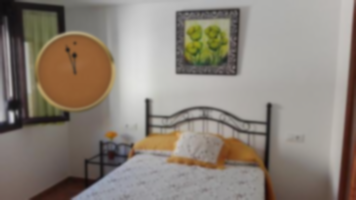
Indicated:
h=11 m=57
